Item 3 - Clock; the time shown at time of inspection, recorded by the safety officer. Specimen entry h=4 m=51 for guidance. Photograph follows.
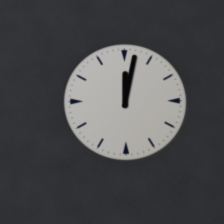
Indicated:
h=12 m=2
